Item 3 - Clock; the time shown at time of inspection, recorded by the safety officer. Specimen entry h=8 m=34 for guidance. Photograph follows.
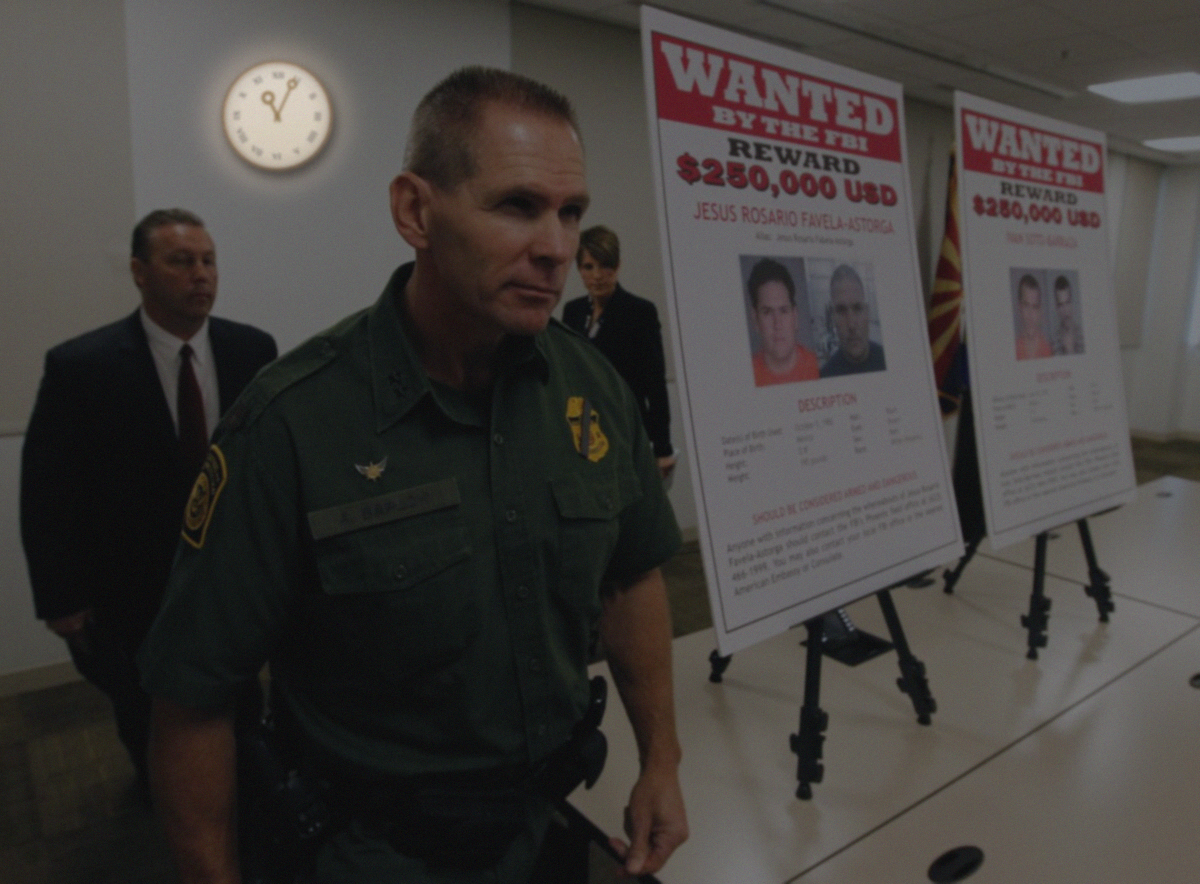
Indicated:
h=11 m=4
